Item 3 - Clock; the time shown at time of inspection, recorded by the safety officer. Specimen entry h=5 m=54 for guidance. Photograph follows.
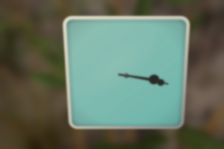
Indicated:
h=3 m=17
